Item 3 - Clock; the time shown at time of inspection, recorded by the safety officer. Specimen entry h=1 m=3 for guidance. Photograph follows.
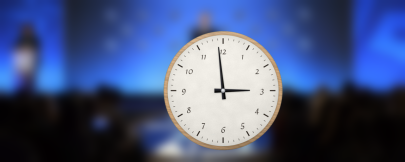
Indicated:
h=2 m=59
